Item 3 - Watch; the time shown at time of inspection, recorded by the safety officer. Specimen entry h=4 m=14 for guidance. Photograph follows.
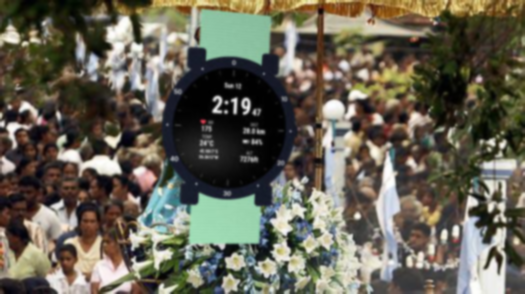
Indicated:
h=2 m=19
